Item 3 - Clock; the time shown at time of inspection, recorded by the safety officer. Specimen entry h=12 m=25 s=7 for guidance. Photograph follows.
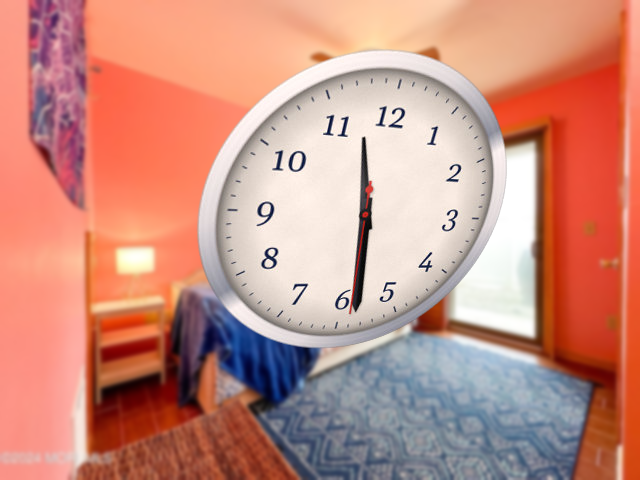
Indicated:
h=11 m=28 s=29
